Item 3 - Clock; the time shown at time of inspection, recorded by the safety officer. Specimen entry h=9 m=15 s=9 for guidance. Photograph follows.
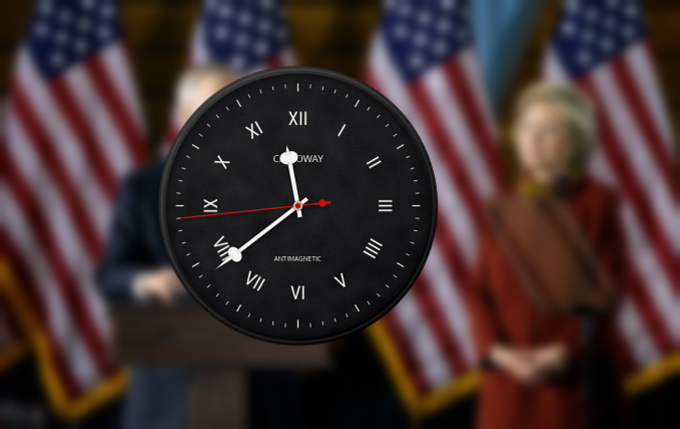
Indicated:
h=11 m=38 s=44
